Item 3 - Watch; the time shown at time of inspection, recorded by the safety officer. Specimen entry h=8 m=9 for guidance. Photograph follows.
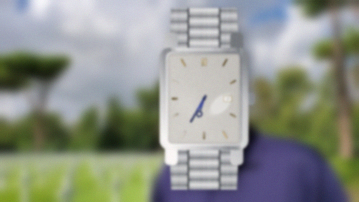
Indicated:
h=6 m=35
